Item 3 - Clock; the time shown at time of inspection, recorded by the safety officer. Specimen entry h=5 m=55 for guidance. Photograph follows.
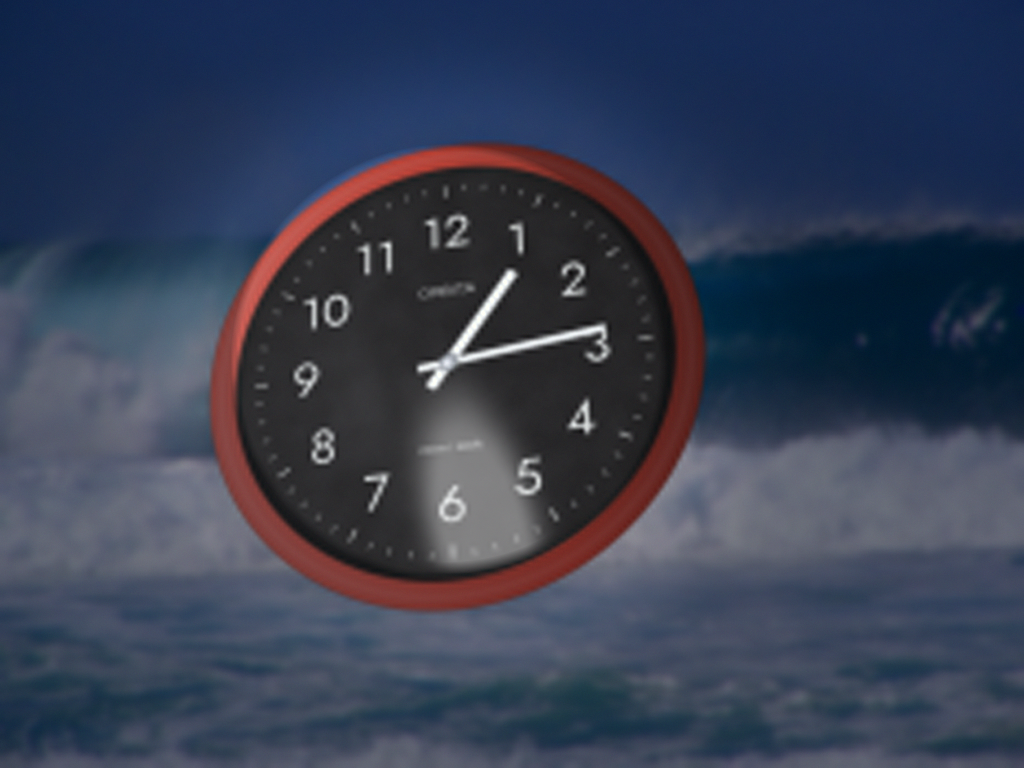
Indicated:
h=1 m=14
